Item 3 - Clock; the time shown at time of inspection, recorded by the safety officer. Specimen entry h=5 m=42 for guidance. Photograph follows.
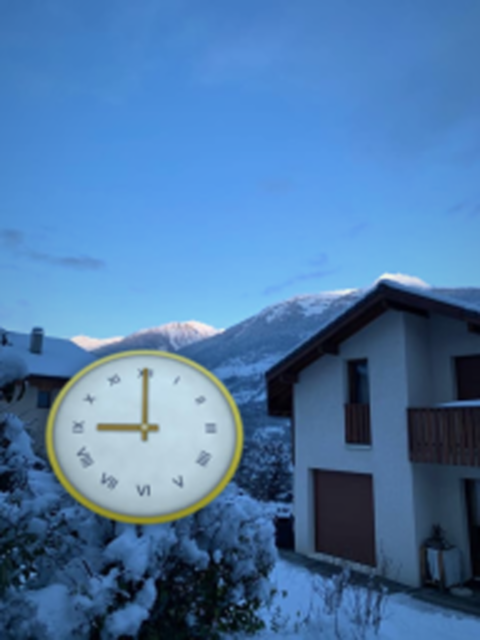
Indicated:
h=9 m=0
